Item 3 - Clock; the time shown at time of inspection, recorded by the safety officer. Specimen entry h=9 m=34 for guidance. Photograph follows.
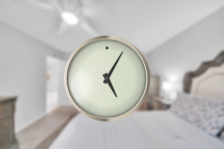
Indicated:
h=5 m=5
